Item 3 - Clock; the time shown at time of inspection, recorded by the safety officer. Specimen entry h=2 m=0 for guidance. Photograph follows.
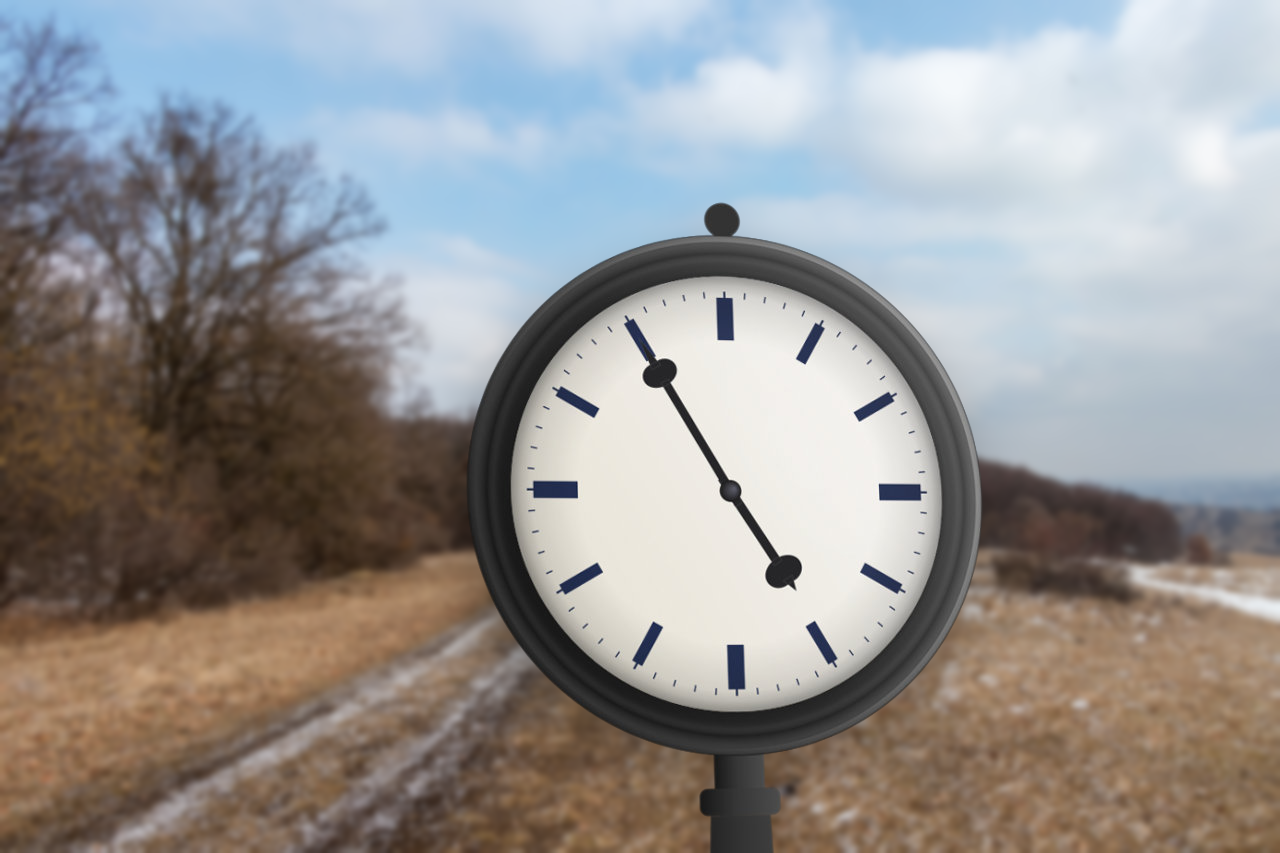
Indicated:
h=4 m=55
